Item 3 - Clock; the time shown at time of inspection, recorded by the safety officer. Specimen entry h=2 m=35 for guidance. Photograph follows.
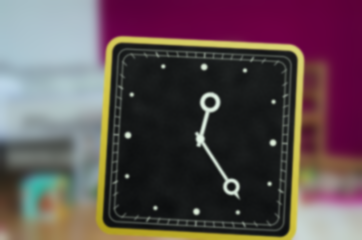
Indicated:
h=12 m=24
